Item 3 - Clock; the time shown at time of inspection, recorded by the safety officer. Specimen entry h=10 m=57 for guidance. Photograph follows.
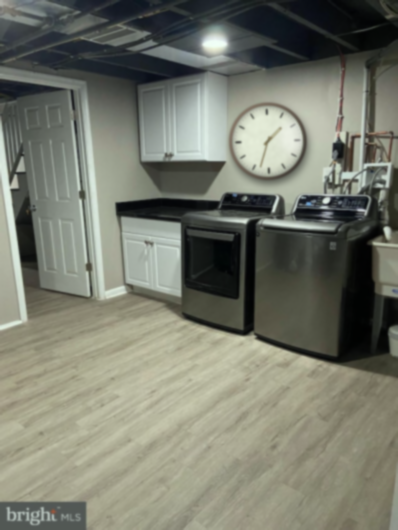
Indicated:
h=1 m=33
